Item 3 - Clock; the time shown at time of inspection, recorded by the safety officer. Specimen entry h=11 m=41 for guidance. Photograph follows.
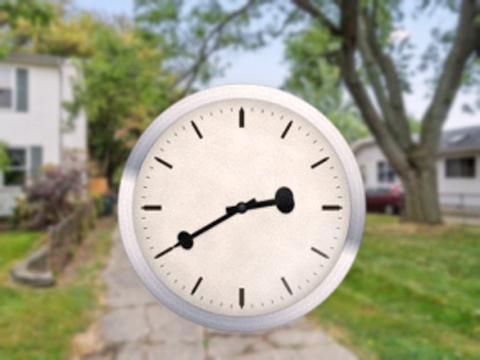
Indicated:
h=2 m=40
